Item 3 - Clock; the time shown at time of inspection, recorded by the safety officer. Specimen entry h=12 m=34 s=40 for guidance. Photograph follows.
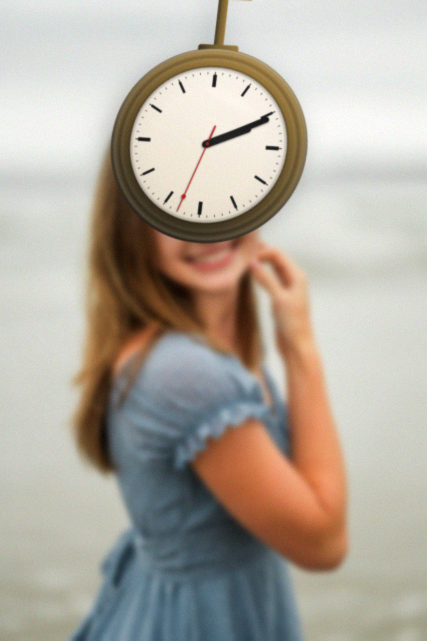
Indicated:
h=2 m=10 s=33
